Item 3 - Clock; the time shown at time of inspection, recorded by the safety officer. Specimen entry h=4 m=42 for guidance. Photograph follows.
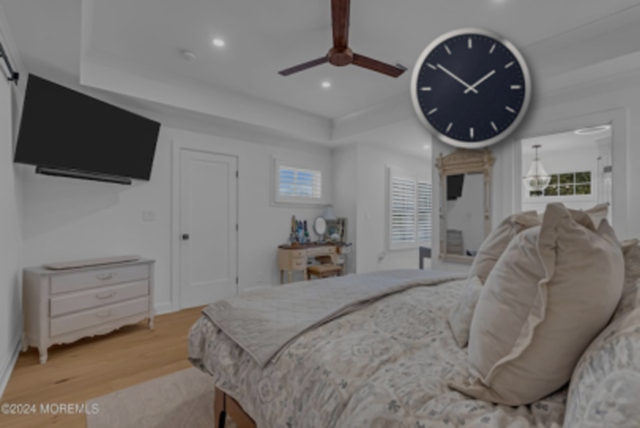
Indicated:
h=1 m=51
